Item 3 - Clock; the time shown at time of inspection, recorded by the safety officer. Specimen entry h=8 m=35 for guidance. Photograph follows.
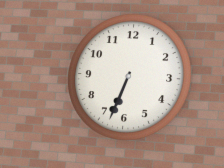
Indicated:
h=6 m=33
